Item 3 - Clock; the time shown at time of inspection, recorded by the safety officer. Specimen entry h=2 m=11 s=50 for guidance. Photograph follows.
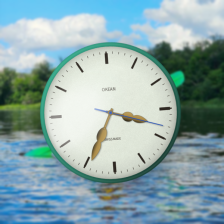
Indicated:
h=3 m=34 s=18
